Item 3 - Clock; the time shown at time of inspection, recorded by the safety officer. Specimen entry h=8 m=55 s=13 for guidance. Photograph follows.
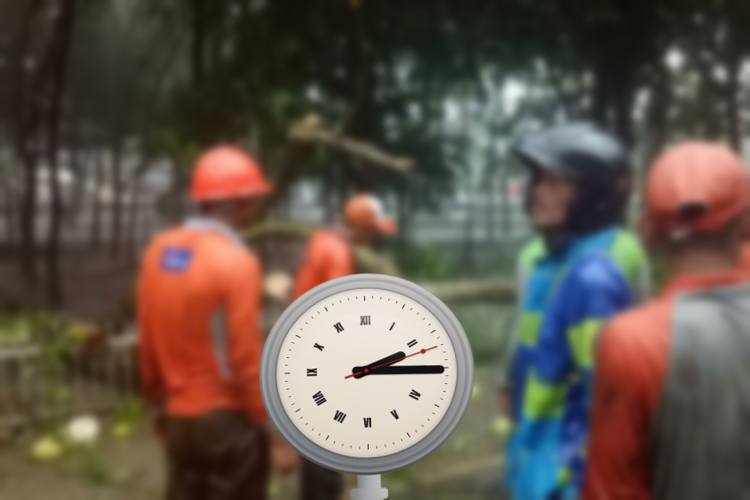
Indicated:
h=2 m=15 s=12
